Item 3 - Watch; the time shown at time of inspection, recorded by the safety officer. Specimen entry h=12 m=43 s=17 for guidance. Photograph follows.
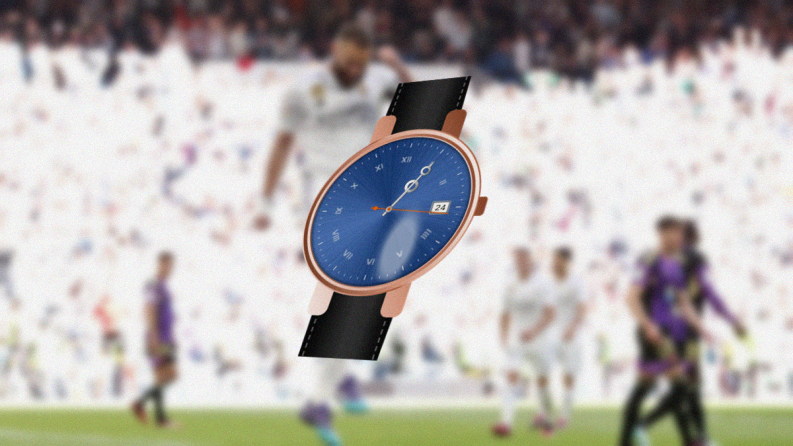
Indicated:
h=1 m=5 s=16
